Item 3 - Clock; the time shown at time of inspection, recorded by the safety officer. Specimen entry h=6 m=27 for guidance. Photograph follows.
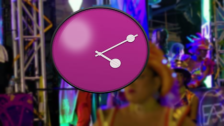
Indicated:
h=4 m=10
